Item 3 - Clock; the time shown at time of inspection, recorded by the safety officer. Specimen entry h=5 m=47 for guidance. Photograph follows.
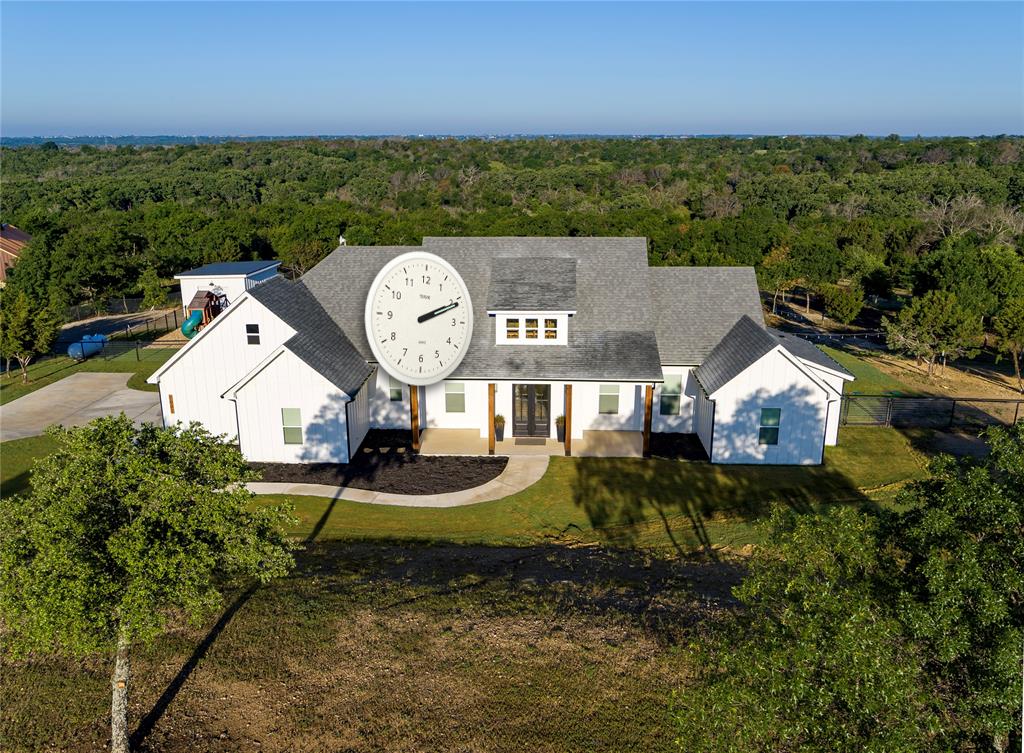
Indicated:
h=2 m=11
